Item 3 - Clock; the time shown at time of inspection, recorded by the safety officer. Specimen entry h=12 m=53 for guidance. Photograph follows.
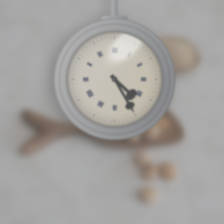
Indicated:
h=4 m=25
